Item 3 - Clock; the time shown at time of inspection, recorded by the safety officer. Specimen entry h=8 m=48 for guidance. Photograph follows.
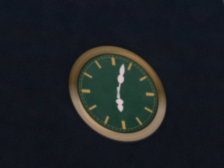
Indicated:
h=6 m=3
